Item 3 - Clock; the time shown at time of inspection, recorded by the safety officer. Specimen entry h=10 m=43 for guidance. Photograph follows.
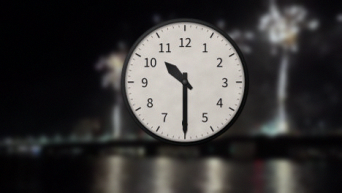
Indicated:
h=10 m=30
